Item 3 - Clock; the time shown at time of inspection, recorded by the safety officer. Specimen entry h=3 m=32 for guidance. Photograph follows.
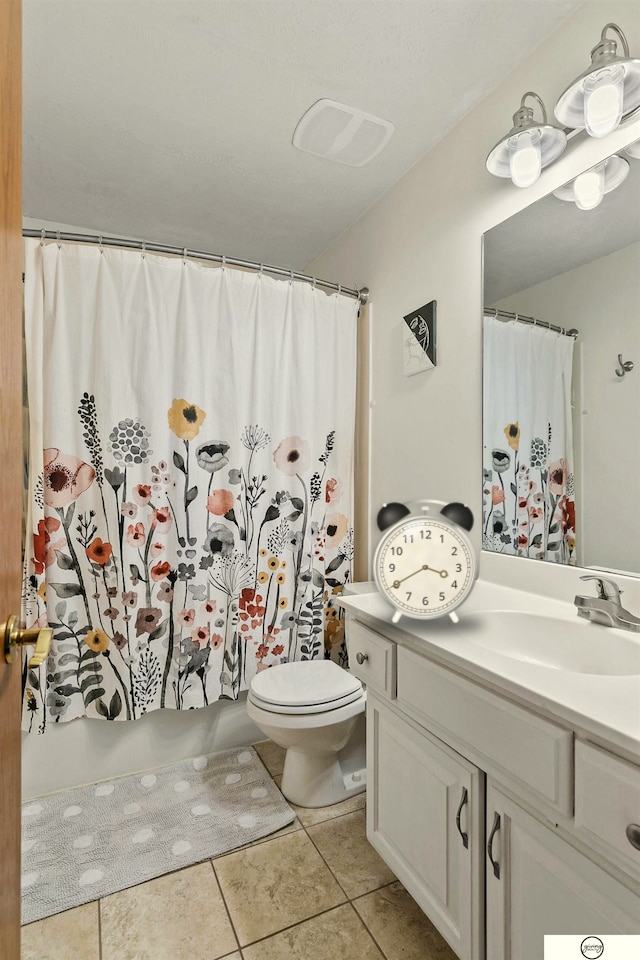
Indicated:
h=3 m=40
